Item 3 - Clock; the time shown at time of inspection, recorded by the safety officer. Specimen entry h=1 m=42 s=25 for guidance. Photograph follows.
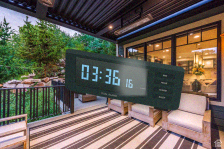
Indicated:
h=3 m=36 s=16
